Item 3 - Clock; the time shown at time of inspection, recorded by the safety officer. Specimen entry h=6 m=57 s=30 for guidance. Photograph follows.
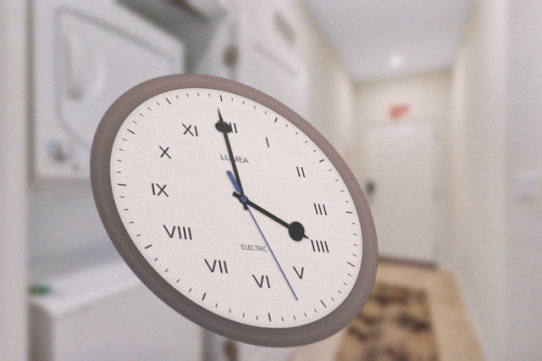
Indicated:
h=3 m=59 s=27
